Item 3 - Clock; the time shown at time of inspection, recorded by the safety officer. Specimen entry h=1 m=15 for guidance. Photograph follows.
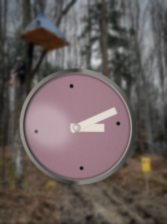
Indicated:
h=3 m=12
